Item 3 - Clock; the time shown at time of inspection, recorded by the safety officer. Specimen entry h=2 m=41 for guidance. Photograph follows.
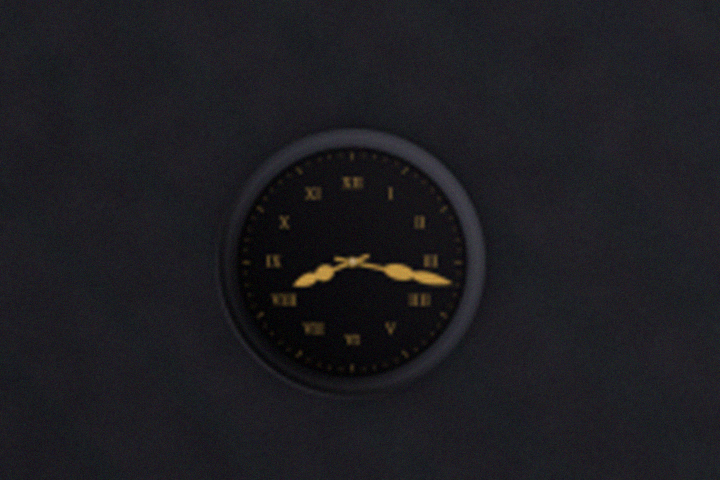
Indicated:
h=8 m=17
